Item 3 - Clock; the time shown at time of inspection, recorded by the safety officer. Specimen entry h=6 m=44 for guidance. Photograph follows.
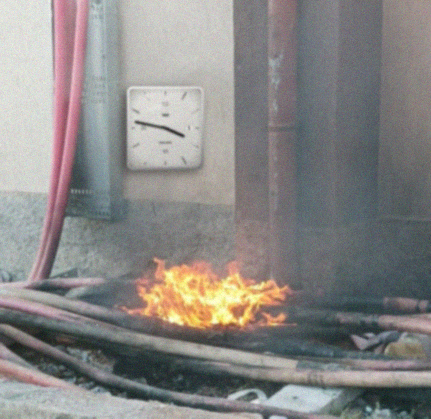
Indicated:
h=3 m=47
